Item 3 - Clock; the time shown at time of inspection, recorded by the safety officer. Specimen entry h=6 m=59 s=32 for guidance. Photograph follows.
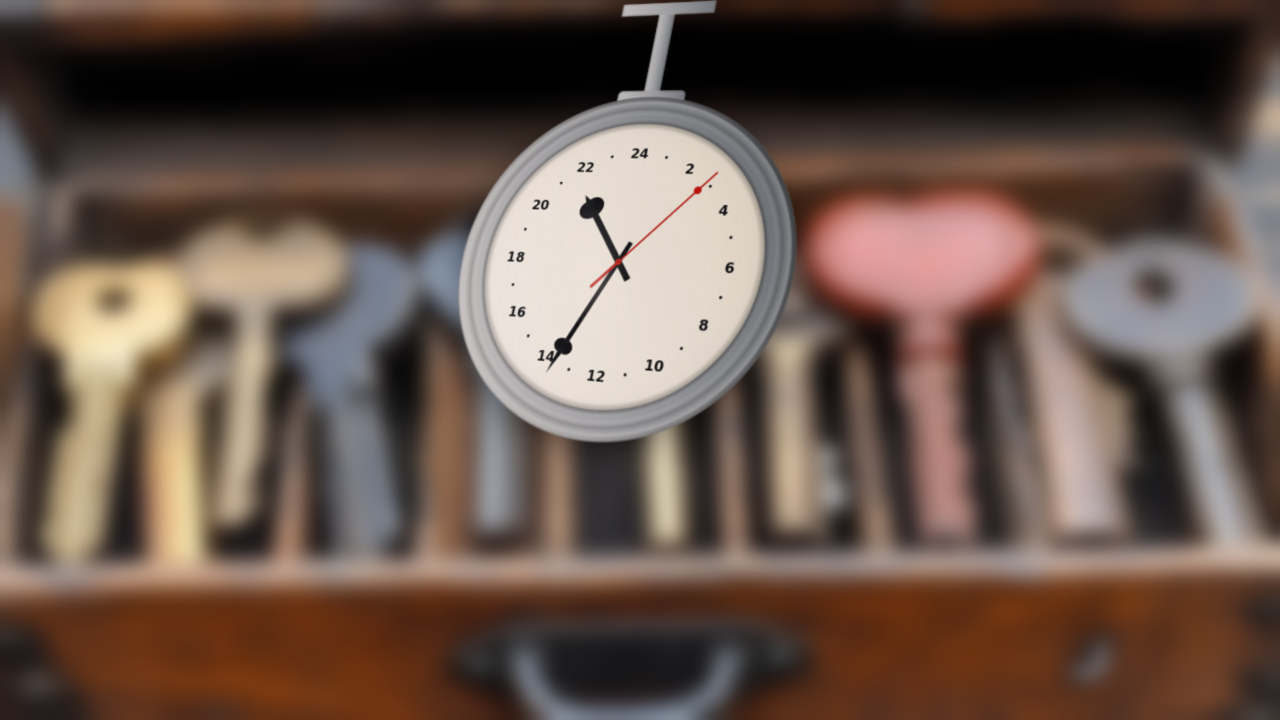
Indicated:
h=21 m=34 s=7
